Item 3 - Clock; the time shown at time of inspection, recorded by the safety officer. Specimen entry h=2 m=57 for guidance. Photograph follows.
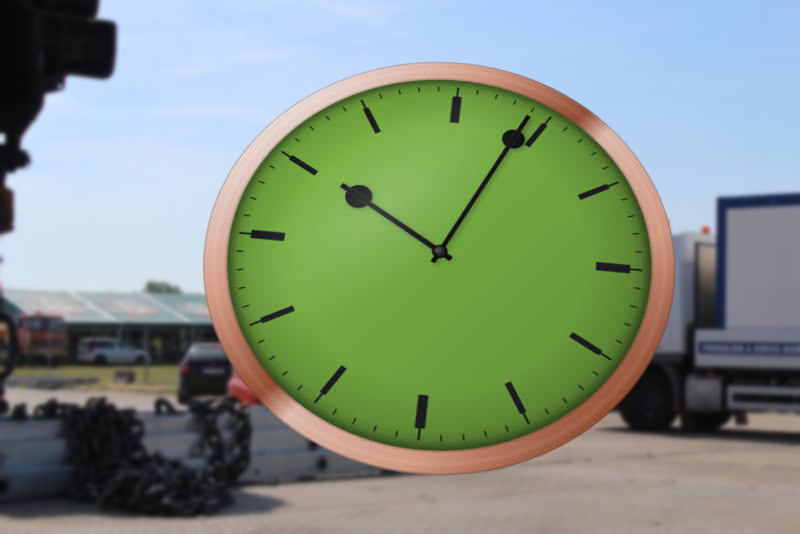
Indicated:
h=10 m=4
